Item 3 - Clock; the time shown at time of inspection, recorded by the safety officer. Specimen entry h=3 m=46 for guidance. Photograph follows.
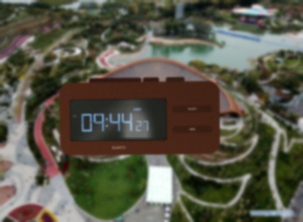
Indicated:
h=9 m=44
